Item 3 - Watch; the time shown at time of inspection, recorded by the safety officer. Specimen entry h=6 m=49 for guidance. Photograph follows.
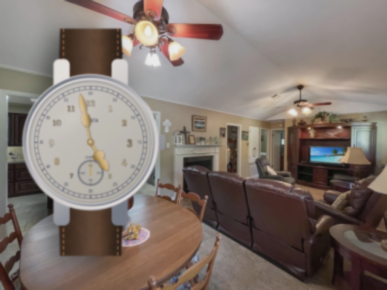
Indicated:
h=4 m=58
